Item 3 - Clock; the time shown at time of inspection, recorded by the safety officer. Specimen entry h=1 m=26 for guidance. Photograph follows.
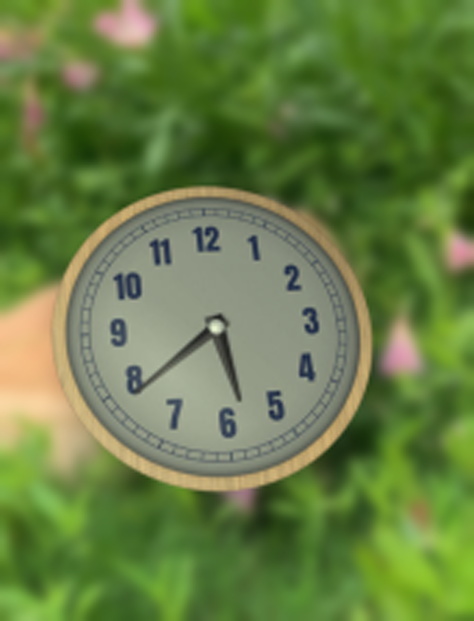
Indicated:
h=5 m=39
